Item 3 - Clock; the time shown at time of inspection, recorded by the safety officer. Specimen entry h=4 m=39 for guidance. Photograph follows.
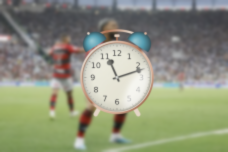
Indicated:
h=11 m=12
